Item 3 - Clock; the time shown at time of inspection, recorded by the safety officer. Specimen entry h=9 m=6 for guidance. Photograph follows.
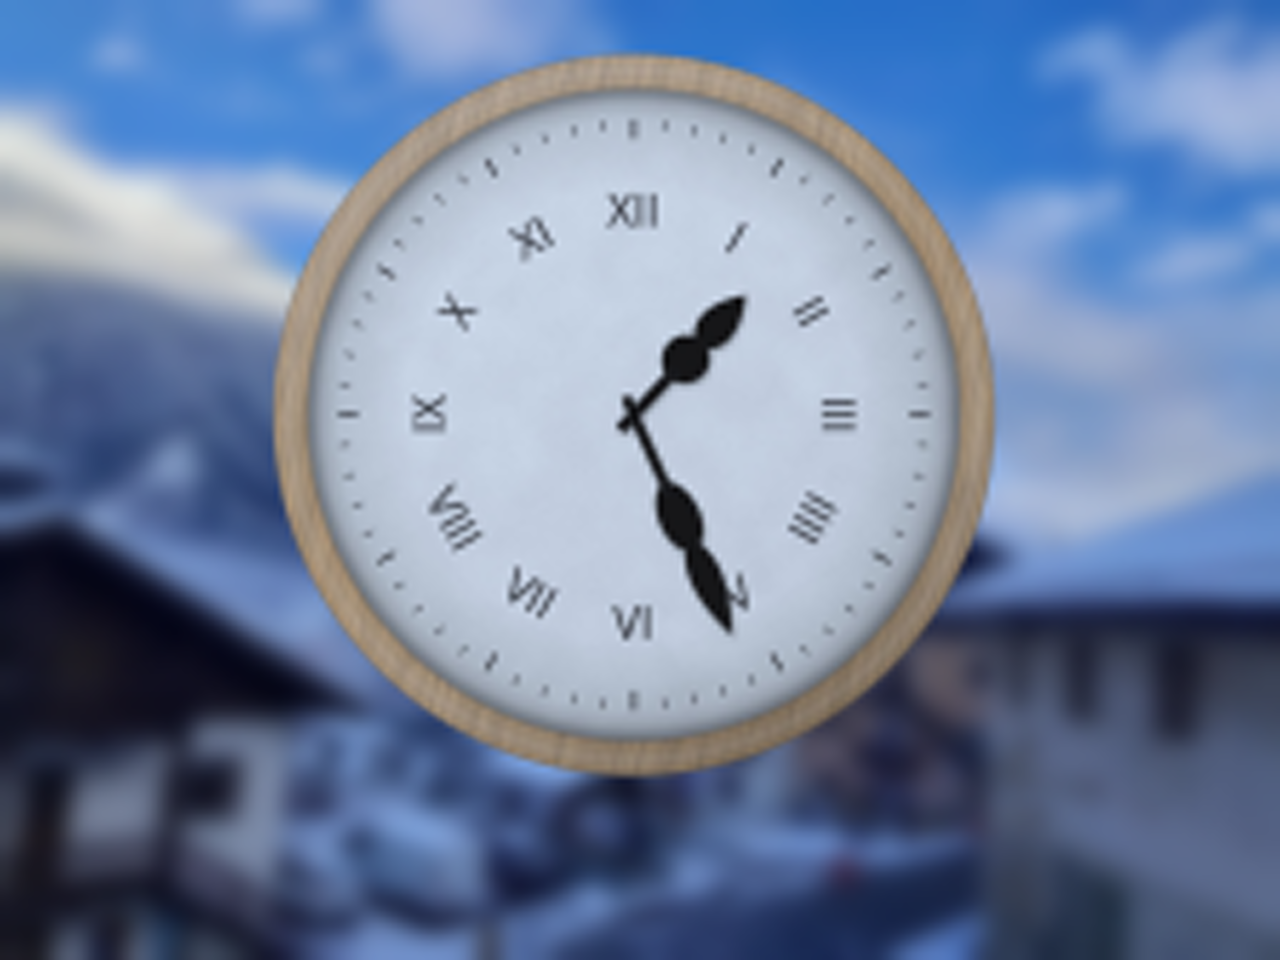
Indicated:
h=1 m=26
